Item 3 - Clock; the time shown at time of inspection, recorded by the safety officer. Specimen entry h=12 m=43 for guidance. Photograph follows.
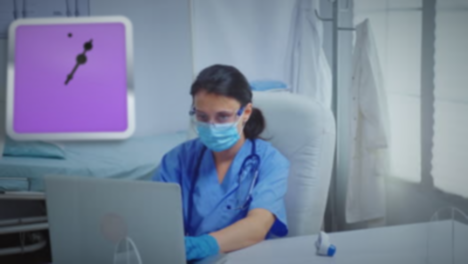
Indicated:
h=1 m=5
